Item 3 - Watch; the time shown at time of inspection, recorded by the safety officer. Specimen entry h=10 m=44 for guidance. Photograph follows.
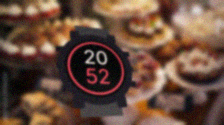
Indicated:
h=20 m=52
